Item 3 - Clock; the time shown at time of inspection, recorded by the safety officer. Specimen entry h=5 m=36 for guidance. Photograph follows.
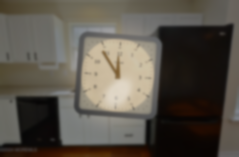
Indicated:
h=11 m=54
